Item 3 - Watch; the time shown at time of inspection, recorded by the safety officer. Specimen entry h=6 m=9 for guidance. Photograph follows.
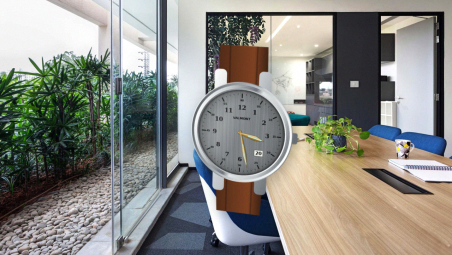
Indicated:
h=3 m=28
